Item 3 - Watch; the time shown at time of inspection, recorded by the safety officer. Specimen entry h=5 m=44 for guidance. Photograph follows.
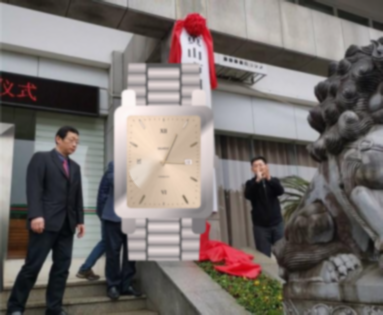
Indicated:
h=3 m=4
